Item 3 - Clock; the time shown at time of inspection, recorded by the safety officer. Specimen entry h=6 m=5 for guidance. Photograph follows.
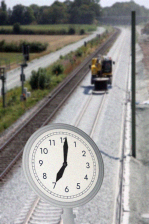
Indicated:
h=7 m=1
